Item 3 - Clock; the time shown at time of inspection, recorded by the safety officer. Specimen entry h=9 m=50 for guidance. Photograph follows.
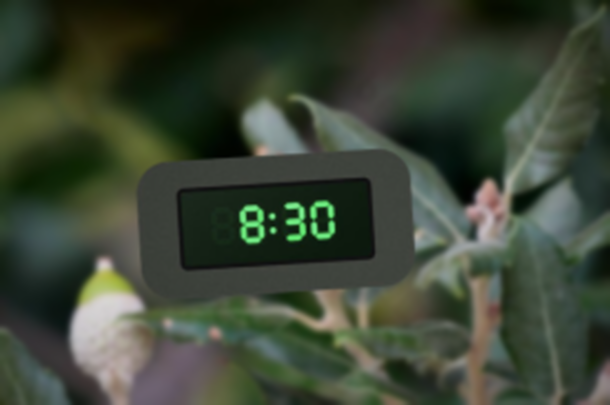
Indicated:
h=8 m=30
